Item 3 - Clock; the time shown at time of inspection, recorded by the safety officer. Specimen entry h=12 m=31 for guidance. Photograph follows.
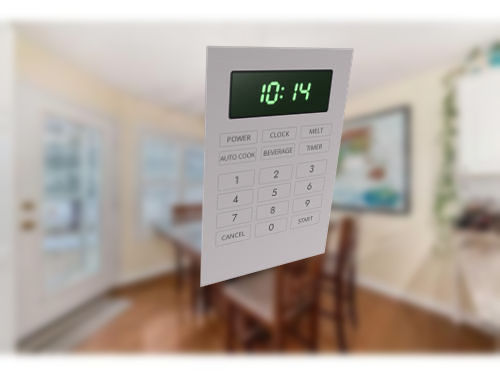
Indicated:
h=10 m=14
